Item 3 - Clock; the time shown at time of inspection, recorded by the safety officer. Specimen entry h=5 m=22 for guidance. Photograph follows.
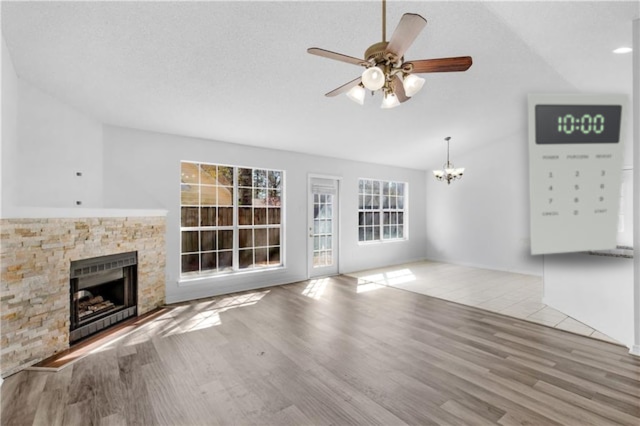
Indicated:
h=10 m=0
